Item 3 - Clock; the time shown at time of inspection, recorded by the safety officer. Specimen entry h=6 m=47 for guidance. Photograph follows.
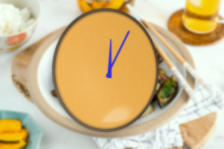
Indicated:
h=12 m=5
